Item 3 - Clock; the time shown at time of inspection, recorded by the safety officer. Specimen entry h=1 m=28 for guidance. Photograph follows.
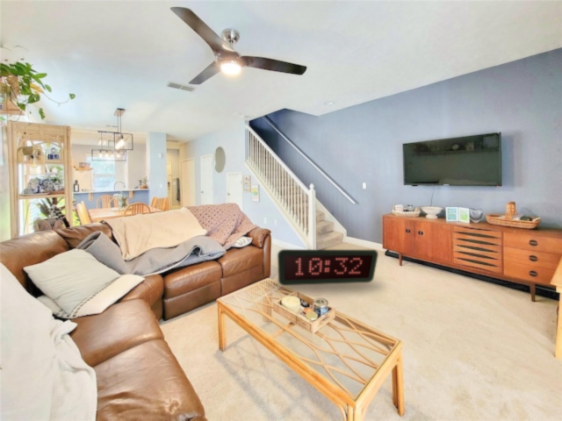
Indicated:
h=10 m=32
